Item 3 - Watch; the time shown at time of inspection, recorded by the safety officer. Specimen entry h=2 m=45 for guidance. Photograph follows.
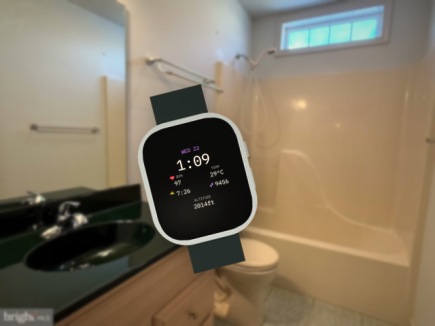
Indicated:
h=1 m=9
